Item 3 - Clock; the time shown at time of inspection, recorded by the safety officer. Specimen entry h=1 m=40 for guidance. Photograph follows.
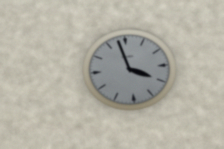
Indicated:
h=3 m=58
